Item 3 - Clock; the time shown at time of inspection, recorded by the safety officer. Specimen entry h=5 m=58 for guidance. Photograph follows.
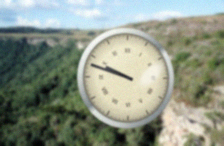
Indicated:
h=9 m=48
